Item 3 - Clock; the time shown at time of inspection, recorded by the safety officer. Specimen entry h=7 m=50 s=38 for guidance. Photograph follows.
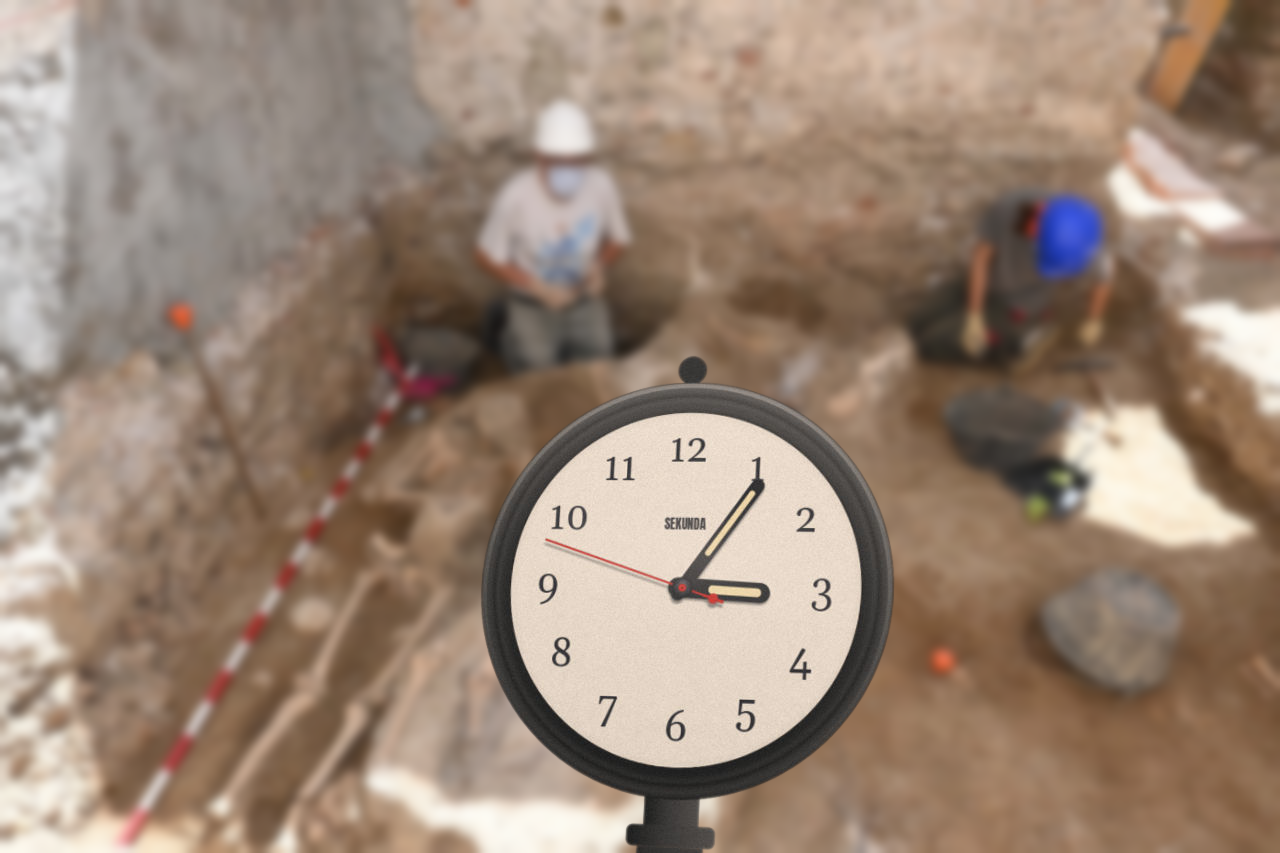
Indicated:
h=3 m=5 s=48
